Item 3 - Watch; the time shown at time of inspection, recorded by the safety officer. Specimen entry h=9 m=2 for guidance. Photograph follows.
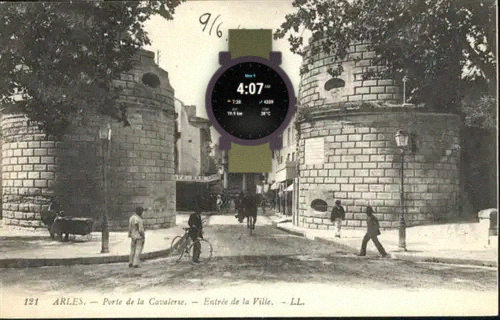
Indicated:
h=4 m=7
